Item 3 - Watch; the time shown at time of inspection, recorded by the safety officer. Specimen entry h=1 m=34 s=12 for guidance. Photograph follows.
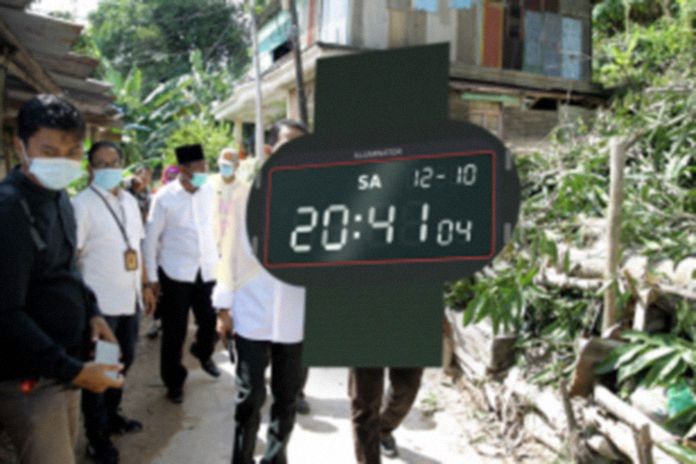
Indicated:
h=20 m=41 s=4
